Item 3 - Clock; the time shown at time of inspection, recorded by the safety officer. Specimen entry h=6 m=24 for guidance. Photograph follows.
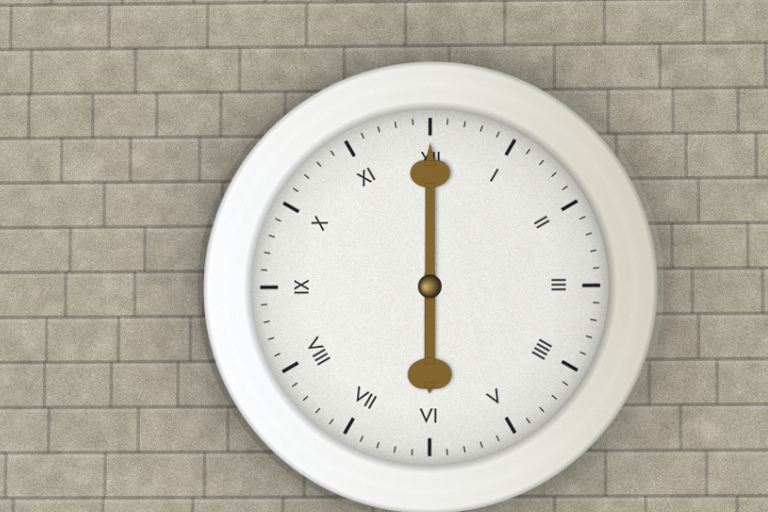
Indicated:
h=6 m=0
